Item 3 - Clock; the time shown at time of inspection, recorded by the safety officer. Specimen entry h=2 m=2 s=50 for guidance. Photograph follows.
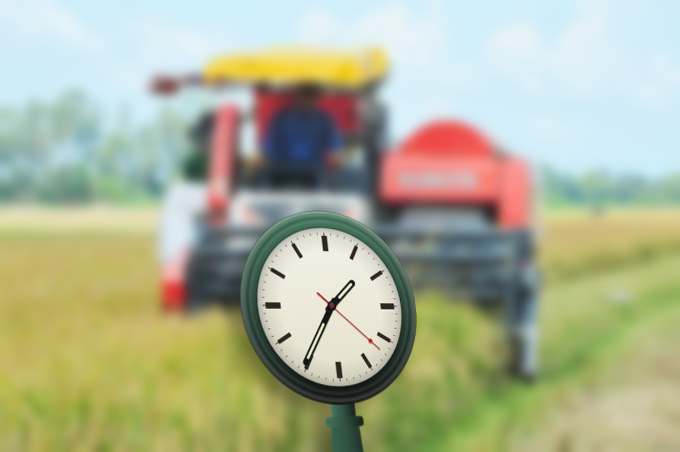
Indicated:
h=1 m=35 s=22
